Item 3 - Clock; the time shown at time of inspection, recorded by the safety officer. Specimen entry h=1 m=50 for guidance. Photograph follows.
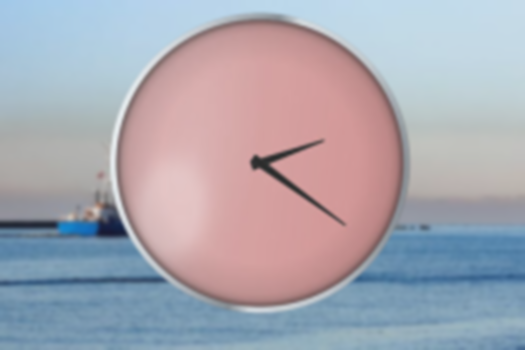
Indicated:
h=2 m=21
